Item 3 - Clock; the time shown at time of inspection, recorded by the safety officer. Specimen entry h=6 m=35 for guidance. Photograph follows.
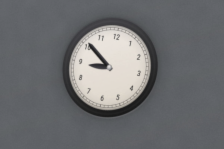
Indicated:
h=8 m=51
